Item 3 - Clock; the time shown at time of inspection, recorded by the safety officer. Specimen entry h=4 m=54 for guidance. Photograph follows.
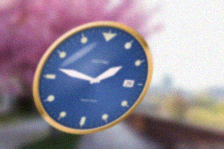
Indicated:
h=1 m=47
